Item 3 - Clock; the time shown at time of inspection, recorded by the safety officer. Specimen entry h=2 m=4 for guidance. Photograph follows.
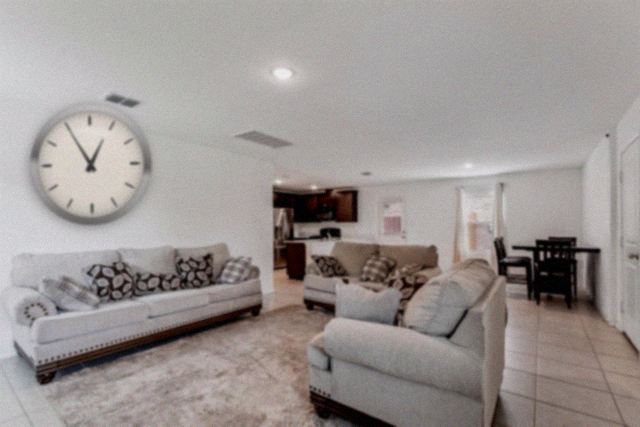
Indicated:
h=12 m=55
